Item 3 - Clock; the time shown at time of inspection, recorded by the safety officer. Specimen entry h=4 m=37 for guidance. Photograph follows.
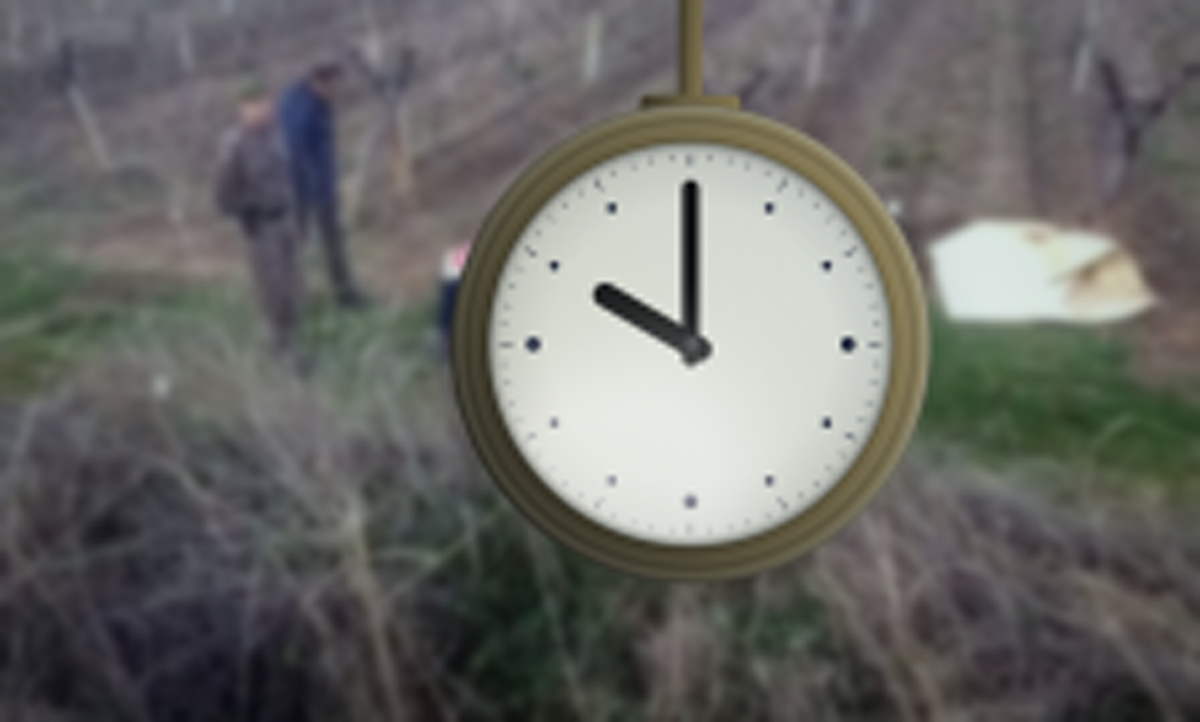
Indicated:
h=10 m=0
